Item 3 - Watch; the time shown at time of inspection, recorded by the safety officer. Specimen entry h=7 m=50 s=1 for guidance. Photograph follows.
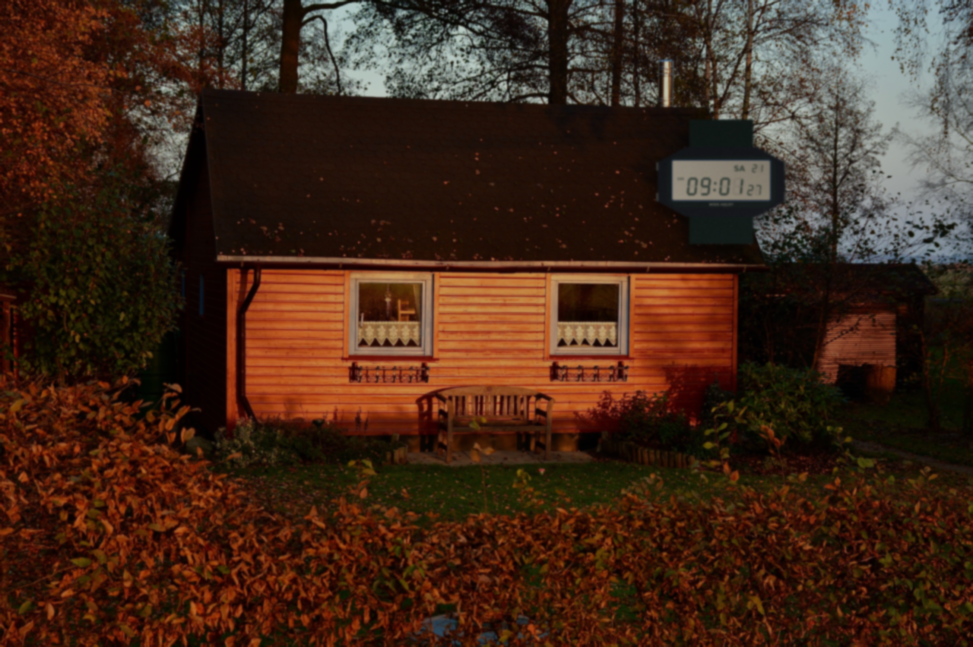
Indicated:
h=9 m=1 s=27
